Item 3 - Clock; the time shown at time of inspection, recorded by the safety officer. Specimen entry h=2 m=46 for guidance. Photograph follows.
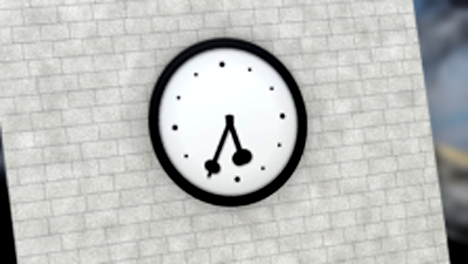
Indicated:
h=5 m=35
